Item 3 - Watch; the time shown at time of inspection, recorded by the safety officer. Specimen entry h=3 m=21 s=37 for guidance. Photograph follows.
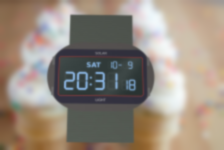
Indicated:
h=20 m=31 s=18
